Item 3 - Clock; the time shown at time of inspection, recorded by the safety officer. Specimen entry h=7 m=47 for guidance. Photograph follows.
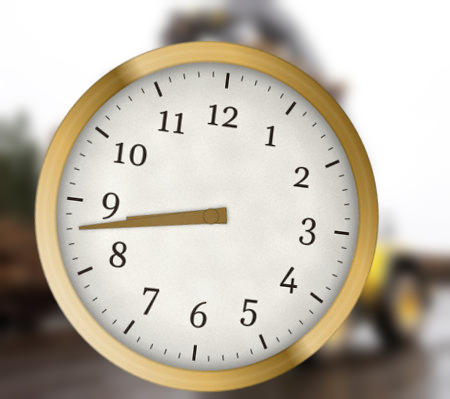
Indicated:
h=8 m=43
